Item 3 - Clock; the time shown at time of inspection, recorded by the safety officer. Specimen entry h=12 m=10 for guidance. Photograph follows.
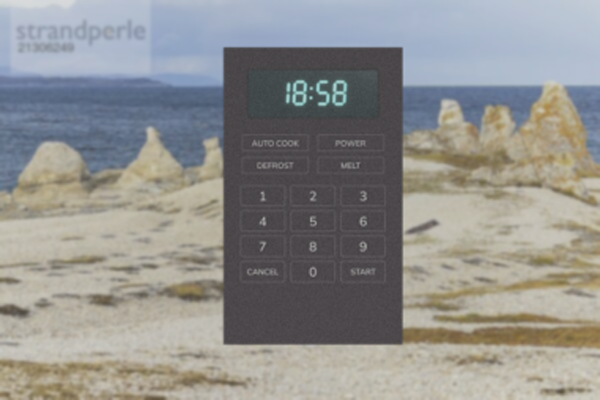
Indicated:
h=18 m=58
